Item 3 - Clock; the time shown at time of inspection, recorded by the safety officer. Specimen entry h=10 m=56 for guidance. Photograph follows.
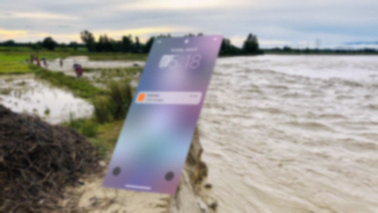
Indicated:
h=5 m=18
